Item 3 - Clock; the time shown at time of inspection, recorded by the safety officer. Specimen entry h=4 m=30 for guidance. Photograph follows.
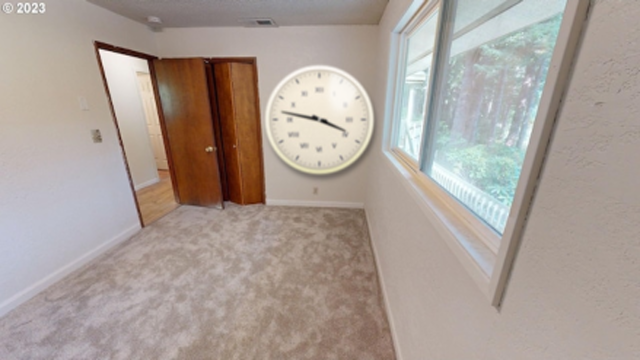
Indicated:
h=3 m=47
